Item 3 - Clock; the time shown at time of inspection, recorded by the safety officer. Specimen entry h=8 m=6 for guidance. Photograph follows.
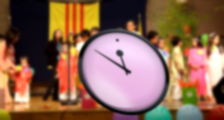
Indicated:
h=11 m=52
